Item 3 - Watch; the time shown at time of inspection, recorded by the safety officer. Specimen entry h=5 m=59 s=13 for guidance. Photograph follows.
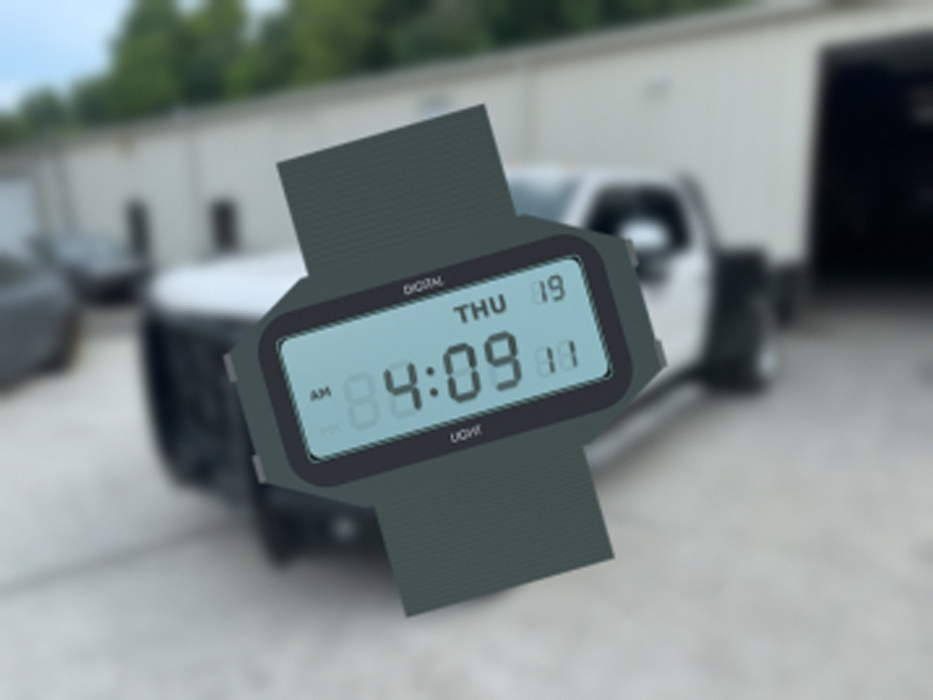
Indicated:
h=4 m=9 s=11
